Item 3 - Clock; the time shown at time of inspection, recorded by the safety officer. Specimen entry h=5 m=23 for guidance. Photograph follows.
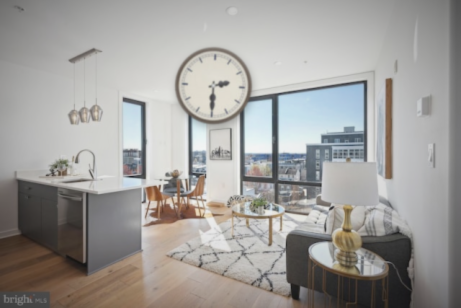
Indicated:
h=2 m=30
